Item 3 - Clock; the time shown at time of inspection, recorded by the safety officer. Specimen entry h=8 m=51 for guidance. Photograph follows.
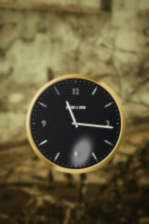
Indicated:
h=11 m=16
